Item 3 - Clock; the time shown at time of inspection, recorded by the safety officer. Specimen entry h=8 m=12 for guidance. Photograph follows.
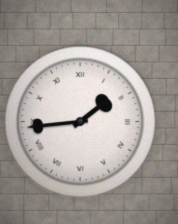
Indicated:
h=1 m=44
